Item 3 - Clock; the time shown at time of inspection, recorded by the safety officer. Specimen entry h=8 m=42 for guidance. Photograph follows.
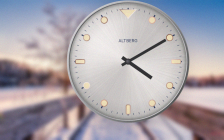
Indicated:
h=4 m=10
